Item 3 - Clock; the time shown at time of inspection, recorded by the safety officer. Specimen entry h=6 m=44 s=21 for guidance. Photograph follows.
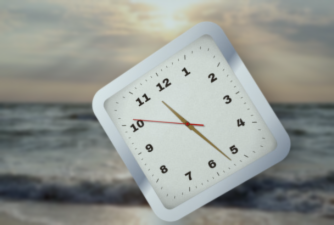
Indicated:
h=11 m=26 s=51
